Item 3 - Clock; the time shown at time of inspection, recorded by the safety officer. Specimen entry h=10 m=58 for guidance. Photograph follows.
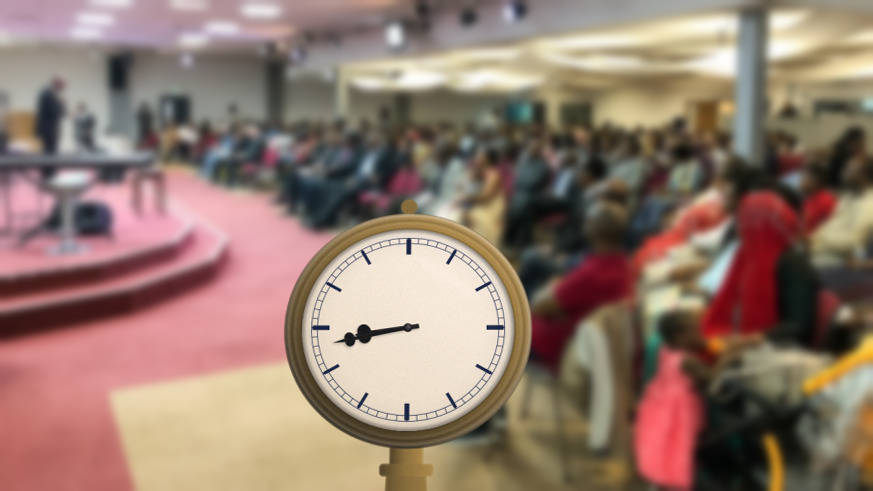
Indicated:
h=8 m=43
